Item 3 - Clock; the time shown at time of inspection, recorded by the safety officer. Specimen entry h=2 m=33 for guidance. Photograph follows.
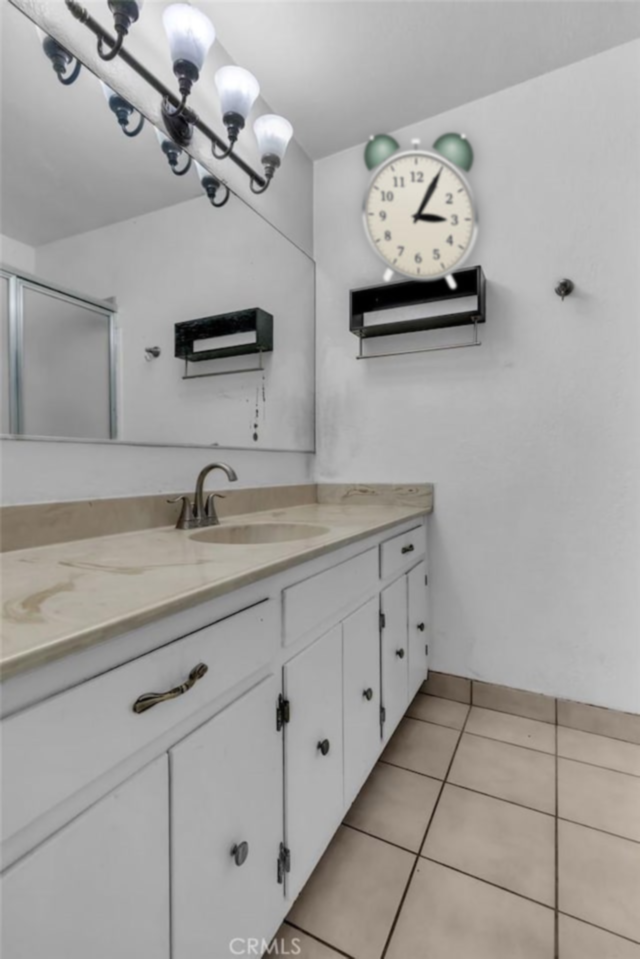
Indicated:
h=3 m=5
